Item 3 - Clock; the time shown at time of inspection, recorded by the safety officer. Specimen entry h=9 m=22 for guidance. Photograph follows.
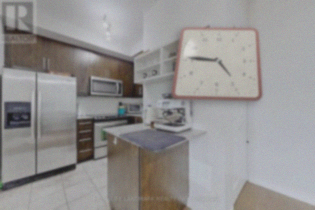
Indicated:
h=4 m=46
